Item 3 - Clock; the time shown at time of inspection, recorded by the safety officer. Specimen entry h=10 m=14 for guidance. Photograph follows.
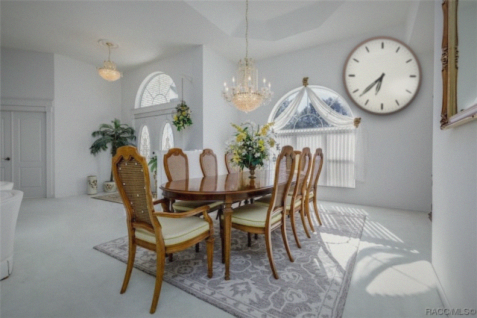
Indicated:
h=6 m=38
